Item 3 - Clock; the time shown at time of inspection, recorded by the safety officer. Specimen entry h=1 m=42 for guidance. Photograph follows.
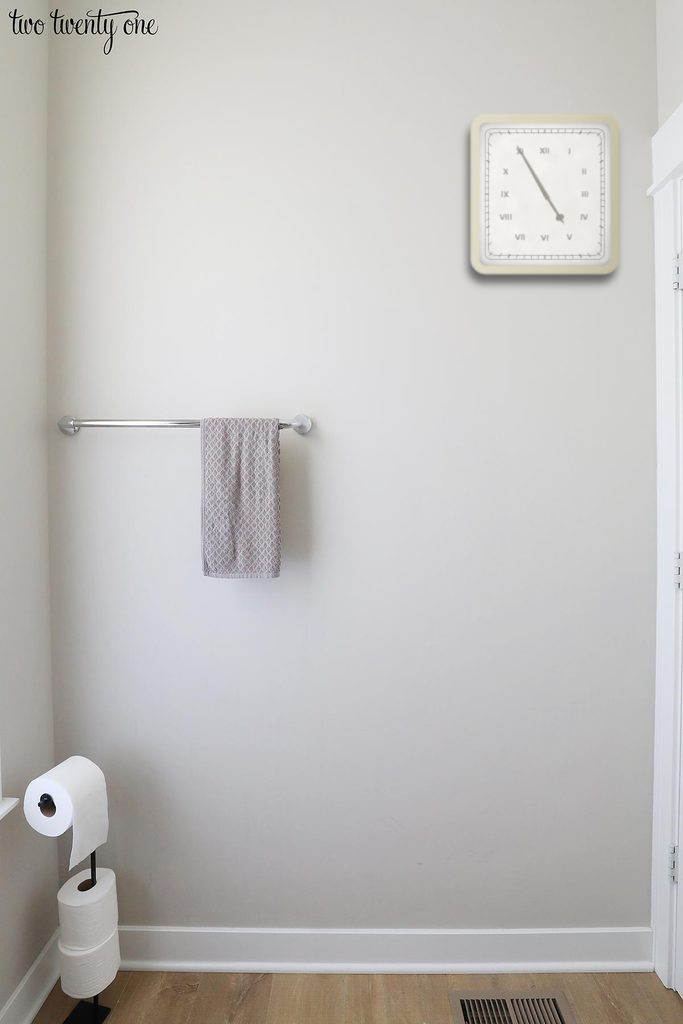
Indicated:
h=4 m=55
